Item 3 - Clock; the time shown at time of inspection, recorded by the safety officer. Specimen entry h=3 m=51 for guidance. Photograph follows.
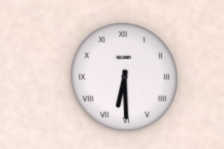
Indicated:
h=6 m=30
